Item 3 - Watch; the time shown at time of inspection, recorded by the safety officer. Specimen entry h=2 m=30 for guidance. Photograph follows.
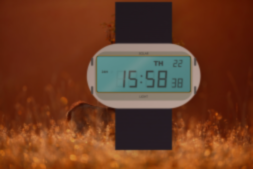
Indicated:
h=15 m=58
